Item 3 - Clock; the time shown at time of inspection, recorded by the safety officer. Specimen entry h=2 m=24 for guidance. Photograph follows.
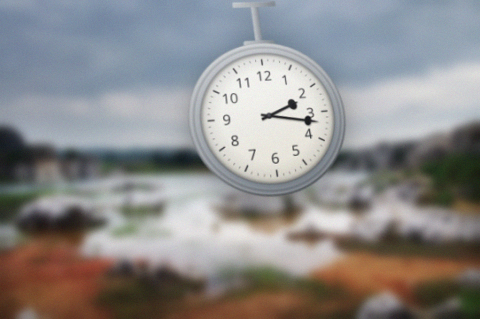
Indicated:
h=2 m=17
